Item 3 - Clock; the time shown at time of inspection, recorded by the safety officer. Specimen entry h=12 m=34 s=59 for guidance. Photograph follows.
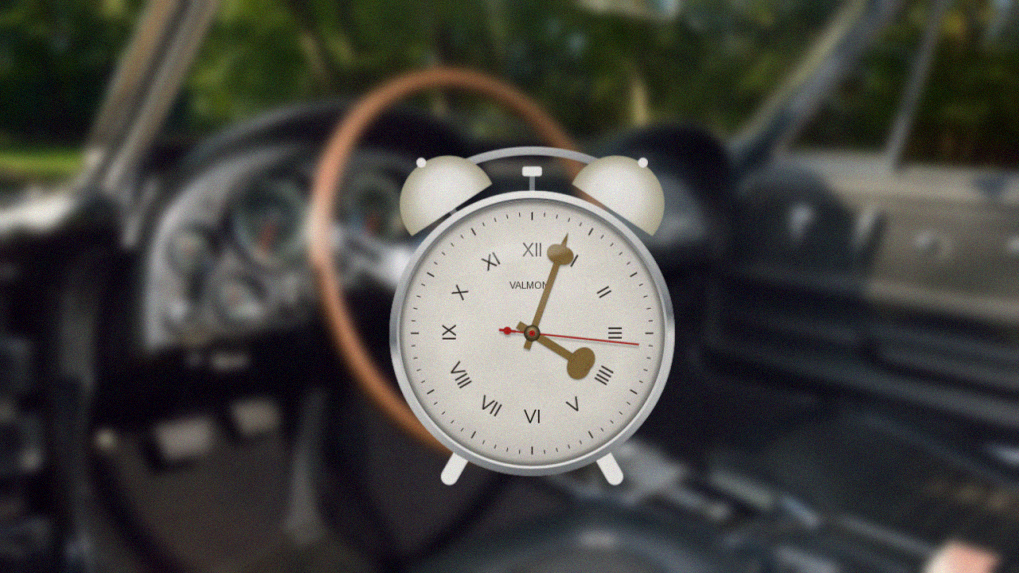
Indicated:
h=4 m=3 s=16
